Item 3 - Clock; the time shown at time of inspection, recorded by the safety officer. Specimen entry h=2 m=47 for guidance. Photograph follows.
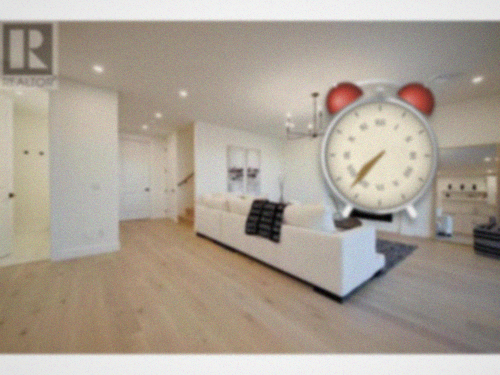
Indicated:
h=7 m=37
